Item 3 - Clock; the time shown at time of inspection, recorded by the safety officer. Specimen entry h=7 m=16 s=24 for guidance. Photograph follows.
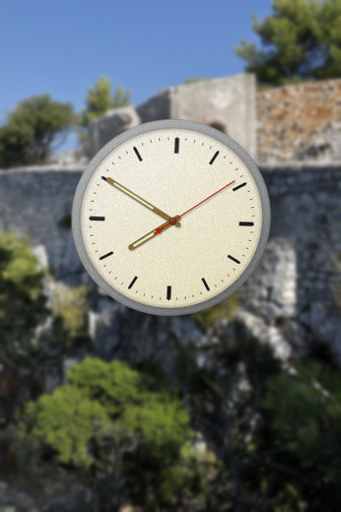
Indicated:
h=7 m=50 s=9
